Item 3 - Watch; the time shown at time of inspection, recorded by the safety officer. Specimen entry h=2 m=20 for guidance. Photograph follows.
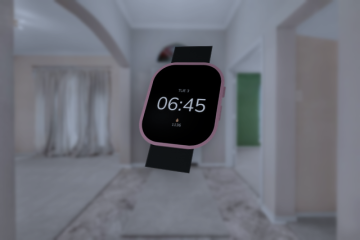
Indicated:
h=6 m=45
